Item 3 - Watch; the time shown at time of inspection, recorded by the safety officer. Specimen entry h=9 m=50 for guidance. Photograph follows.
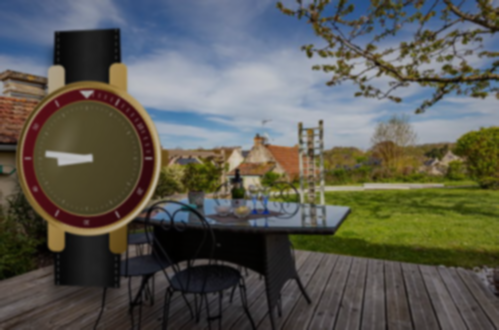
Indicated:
h=8 m=46
